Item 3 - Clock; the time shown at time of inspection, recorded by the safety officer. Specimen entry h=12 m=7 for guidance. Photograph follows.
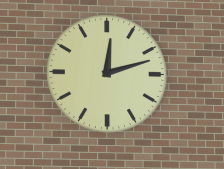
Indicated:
h=12 m=12
